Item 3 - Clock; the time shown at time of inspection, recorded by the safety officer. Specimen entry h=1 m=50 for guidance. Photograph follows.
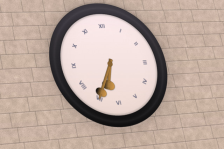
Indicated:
h=6 m=35
